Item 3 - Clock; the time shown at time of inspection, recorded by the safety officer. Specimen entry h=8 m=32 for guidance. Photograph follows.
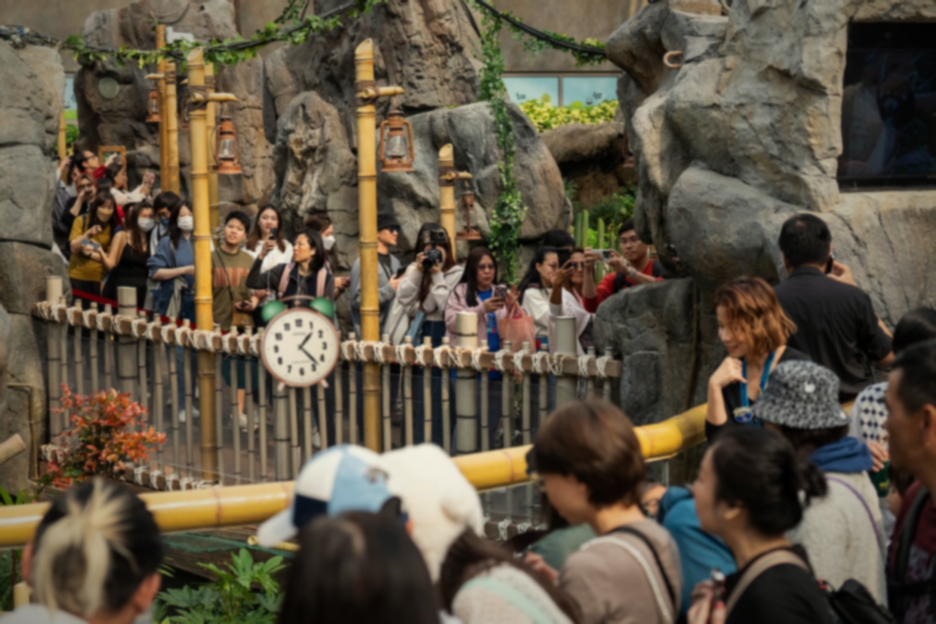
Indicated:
h=1 m=23
